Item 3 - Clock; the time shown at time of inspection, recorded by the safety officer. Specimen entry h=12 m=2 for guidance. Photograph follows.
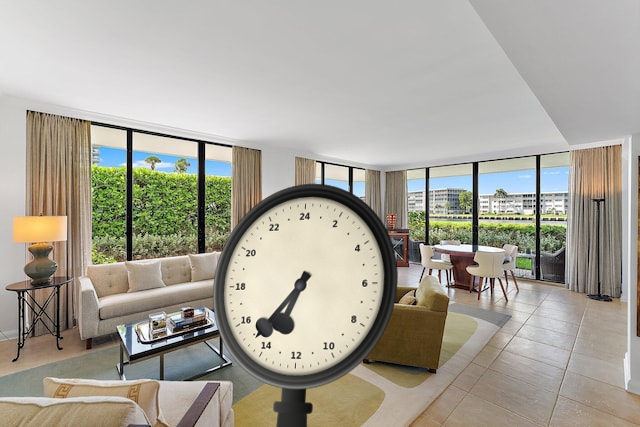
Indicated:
h=13 m=37
